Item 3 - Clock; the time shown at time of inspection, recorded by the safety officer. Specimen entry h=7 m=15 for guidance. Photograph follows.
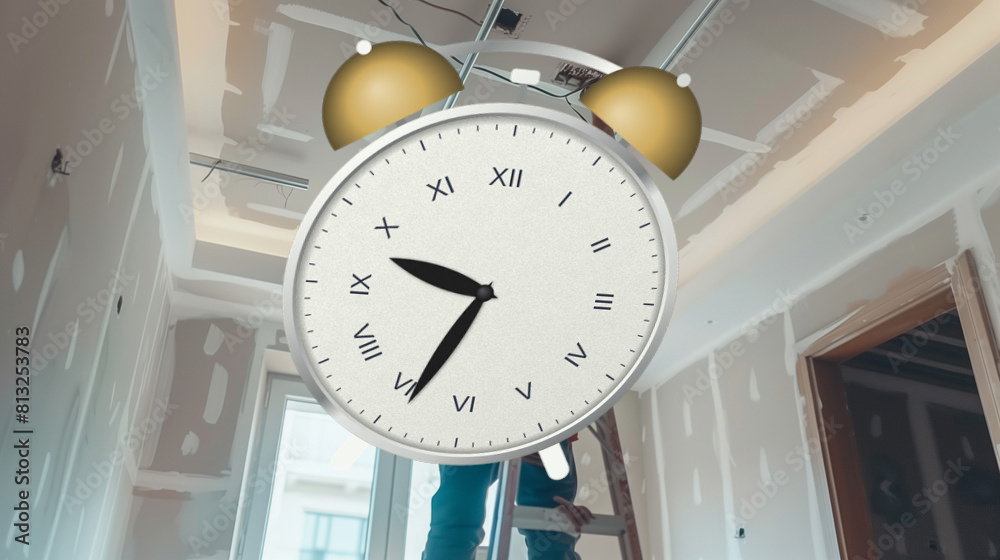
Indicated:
h=9 m=34
